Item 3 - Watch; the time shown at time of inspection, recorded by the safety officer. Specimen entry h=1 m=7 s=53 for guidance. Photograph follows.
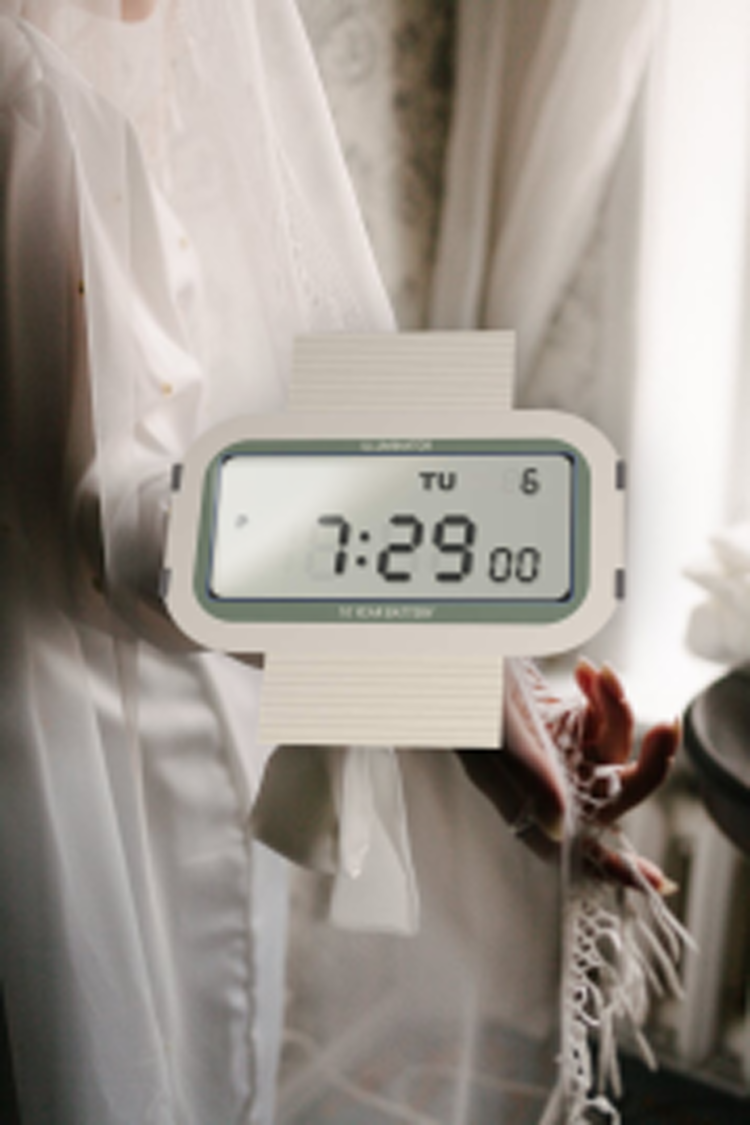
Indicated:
h=7 m=29 s=0
